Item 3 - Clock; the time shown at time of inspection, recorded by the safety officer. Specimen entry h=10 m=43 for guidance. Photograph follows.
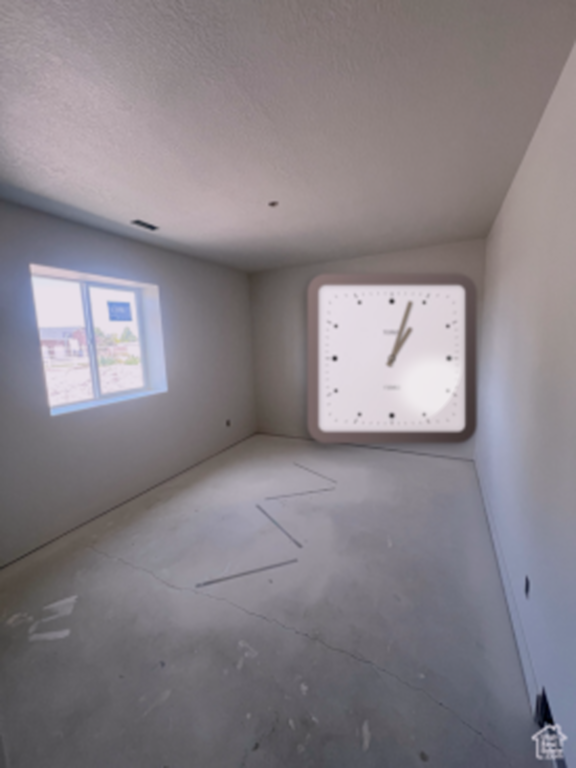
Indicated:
h=1 m=3
